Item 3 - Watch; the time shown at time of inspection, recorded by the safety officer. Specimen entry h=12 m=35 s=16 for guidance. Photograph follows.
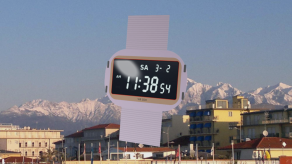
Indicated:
h=11 m=38 s=54
